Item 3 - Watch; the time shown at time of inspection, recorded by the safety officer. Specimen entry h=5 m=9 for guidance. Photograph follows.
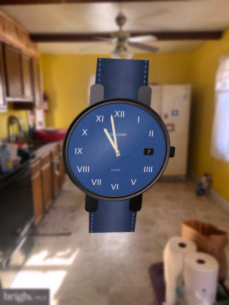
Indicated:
h=10 m=58
